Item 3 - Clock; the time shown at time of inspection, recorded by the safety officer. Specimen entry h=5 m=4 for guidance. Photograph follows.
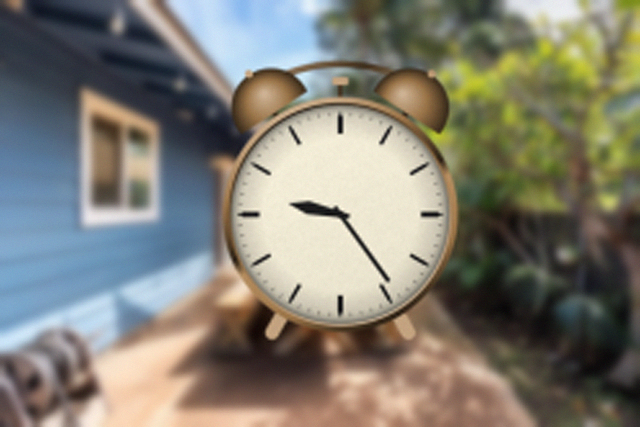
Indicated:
h=9 m=24
